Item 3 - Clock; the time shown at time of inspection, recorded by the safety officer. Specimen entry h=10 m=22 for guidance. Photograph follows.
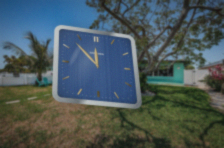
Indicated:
h=11 m=53
